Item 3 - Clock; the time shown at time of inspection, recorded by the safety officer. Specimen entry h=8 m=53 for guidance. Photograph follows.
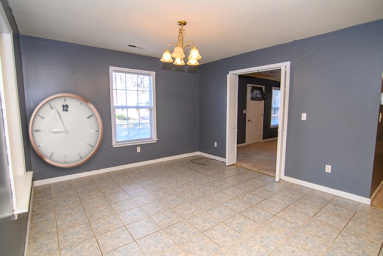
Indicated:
h=8 m=56
